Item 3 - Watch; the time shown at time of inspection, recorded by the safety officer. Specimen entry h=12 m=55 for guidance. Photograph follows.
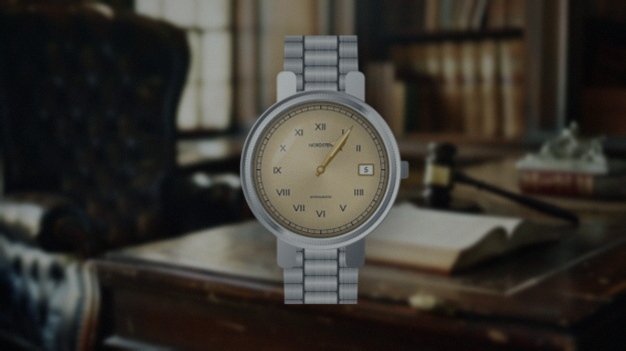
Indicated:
h=1 m=6
